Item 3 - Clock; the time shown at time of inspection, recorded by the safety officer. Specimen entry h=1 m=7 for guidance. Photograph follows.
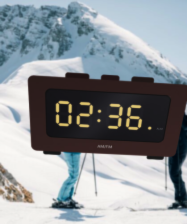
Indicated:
h=2 m=36
